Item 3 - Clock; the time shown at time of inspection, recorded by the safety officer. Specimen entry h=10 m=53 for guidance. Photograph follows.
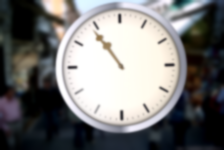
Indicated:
h=10 m=54
